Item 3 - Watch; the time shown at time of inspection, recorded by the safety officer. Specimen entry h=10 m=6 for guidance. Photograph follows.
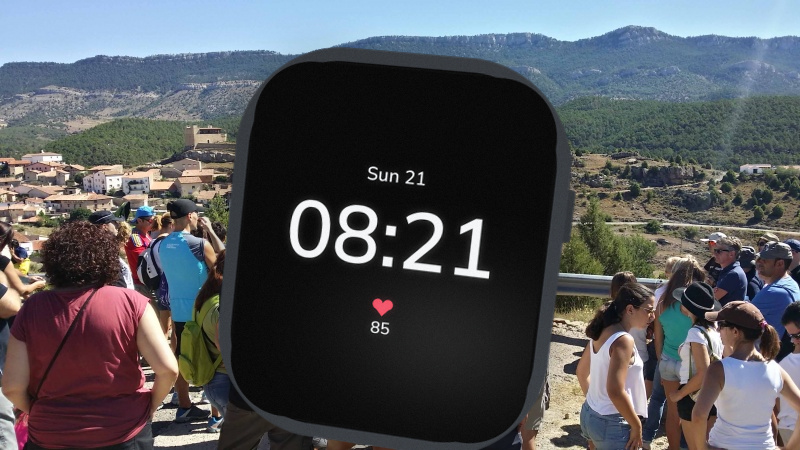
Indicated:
h=8 m=21
